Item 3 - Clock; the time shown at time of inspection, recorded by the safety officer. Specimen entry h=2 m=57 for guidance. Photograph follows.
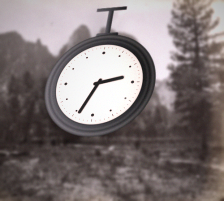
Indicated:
h=2 m=34
